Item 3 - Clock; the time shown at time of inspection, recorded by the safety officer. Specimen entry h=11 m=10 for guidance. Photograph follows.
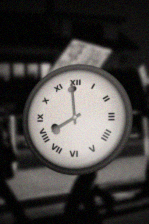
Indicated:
h=7 m=59
